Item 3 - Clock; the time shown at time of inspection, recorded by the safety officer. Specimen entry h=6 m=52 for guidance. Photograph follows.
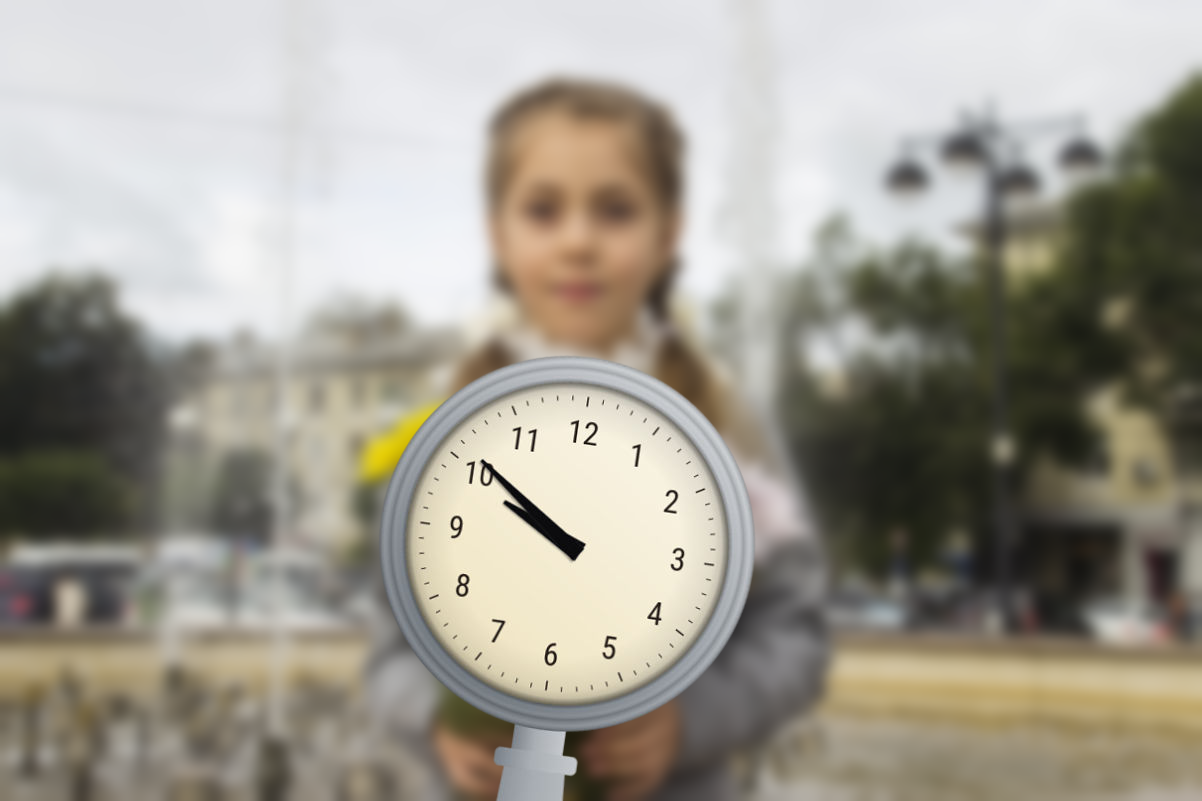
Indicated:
h=9 m=51
